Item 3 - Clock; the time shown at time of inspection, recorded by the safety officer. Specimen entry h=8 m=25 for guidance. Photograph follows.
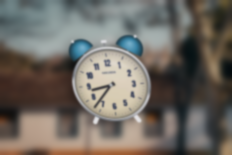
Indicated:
h=8 m=37
